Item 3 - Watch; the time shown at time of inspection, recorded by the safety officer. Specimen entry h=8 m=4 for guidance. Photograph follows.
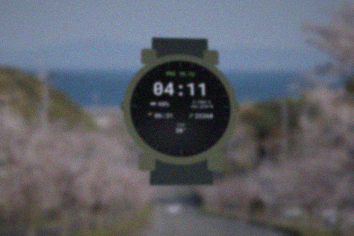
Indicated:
h=4 m=11
